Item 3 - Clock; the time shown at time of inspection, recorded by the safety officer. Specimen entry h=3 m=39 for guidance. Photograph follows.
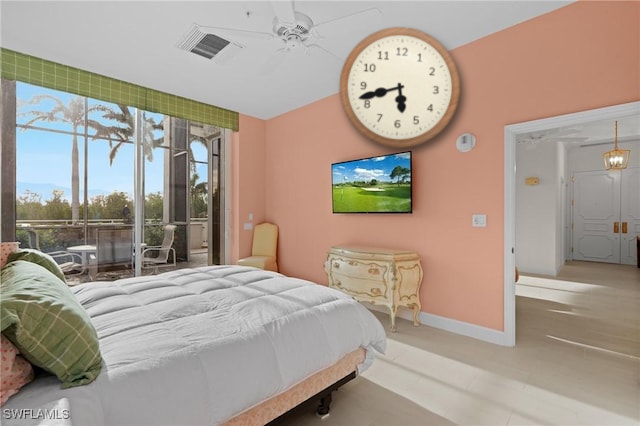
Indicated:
h=5 m=42
